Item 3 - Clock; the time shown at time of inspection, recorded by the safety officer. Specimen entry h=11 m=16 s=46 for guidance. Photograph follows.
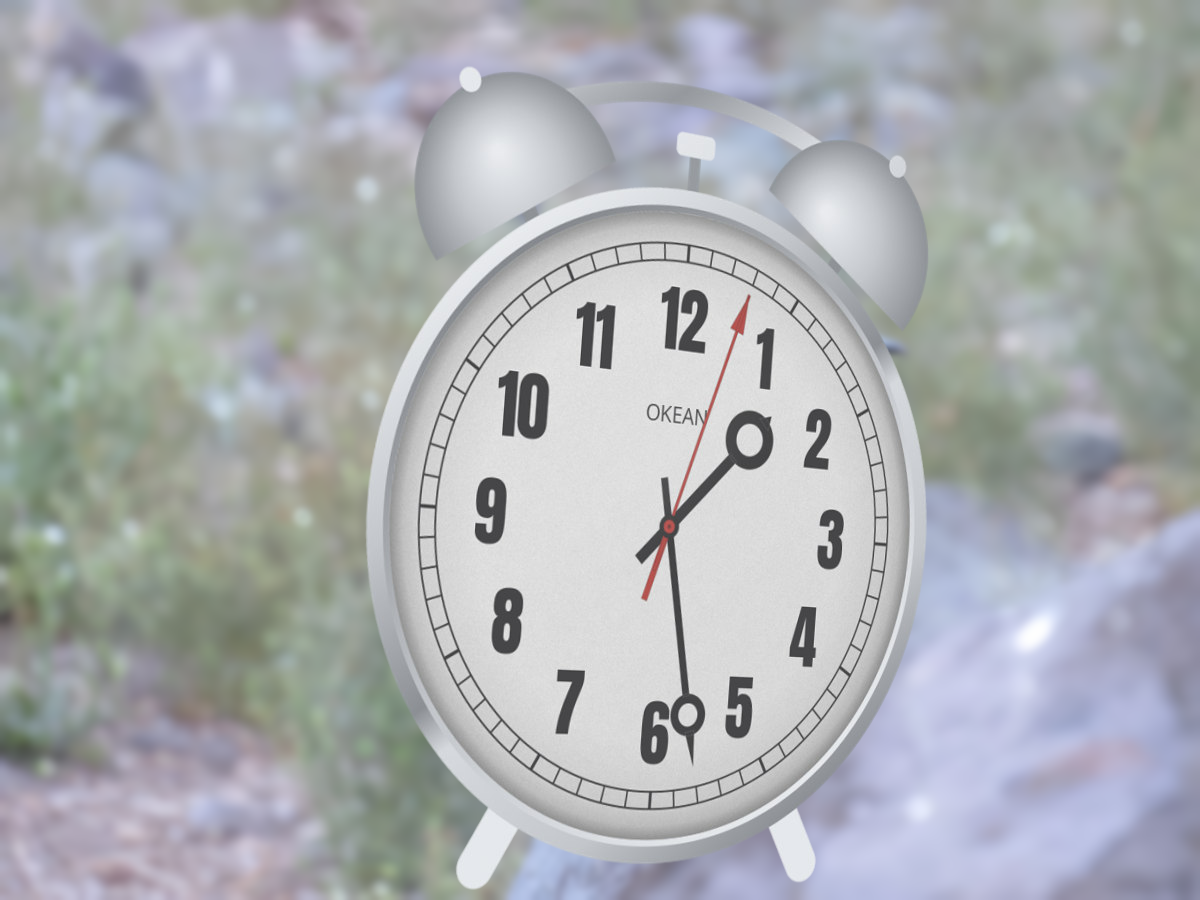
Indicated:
h=1 m=28 s=3
